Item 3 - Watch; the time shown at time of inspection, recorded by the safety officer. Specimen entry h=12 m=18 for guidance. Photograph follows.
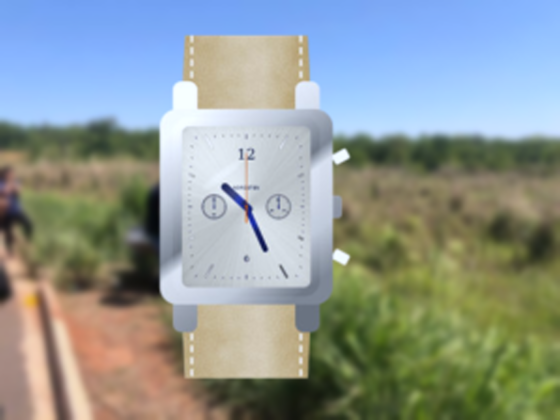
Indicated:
h=10 m=26
